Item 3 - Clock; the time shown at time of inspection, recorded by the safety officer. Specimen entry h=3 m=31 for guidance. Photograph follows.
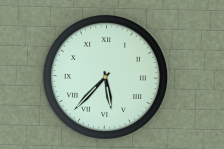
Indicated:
h=5 m=37
